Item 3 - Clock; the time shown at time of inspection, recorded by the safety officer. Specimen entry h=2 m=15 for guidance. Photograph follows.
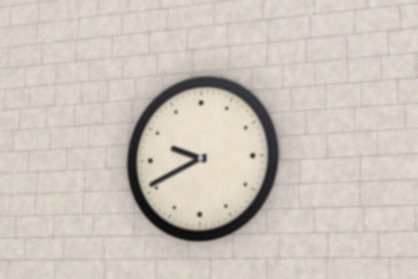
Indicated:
h=9 m=41
